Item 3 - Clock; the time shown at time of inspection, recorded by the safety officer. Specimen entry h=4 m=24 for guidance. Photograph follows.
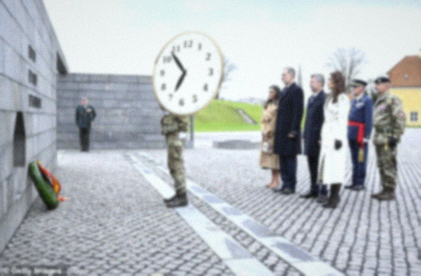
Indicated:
h=6 m=53
